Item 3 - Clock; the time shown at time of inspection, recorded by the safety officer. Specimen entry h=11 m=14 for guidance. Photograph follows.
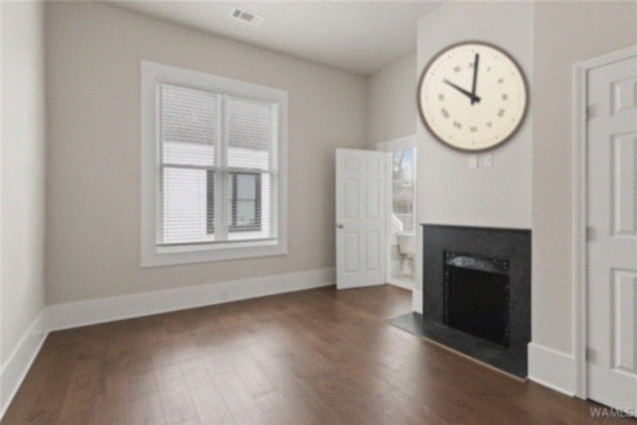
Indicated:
h=10 m=1
